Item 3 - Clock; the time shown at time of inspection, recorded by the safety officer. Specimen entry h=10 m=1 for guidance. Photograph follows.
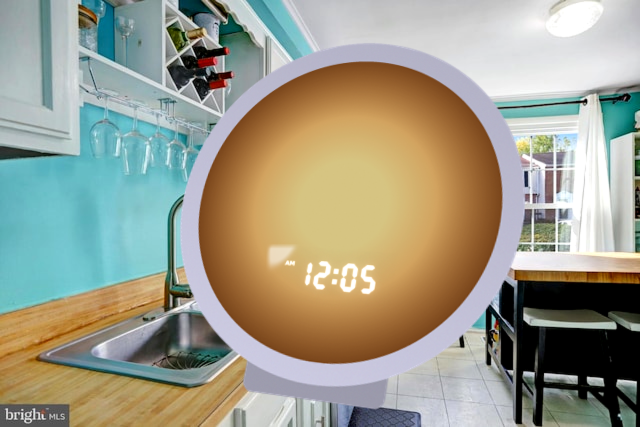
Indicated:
h=12 m=5
